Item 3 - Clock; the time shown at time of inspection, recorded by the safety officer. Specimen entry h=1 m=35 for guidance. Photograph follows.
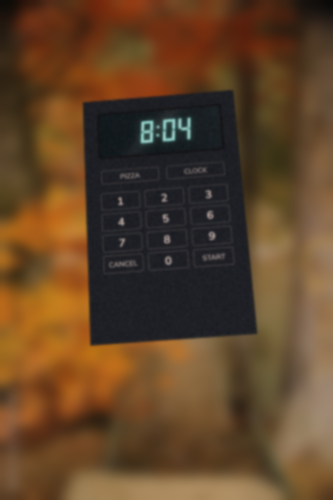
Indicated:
h=8 m=4
